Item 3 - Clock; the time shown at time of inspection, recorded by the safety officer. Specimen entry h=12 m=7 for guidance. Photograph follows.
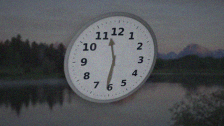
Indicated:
h=11 m=31
